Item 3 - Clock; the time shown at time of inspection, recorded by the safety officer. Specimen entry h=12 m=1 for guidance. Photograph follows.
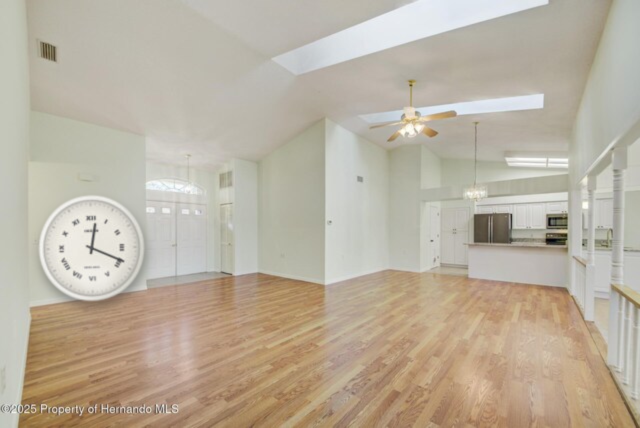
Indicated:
h=12 m=19
